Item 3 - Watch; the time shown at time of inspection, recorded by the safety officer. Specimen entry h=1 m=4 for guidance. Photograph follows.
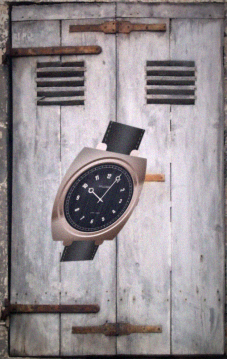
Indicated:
h=10 m=4
